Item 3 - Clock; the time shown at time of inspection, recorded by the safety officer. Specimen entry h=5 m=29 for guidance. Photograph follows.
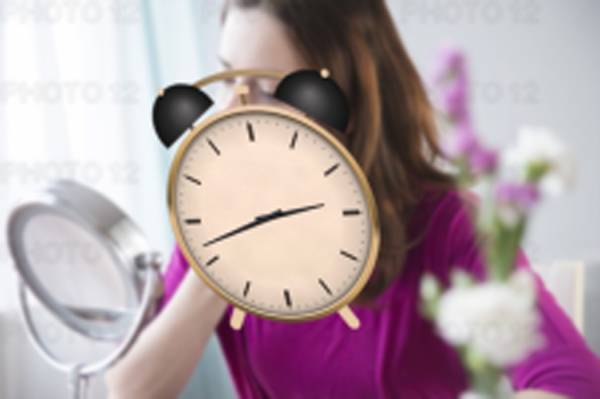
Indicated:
h=2 m=42
